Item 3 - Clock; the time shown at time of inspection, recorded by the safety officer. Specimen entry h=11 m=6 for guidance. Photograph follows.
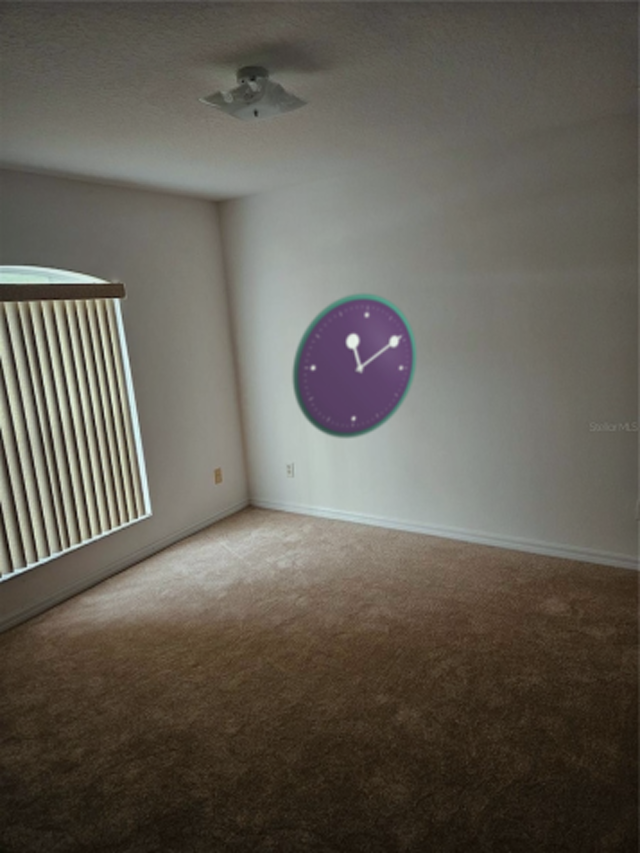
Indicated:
h=11 m=9
